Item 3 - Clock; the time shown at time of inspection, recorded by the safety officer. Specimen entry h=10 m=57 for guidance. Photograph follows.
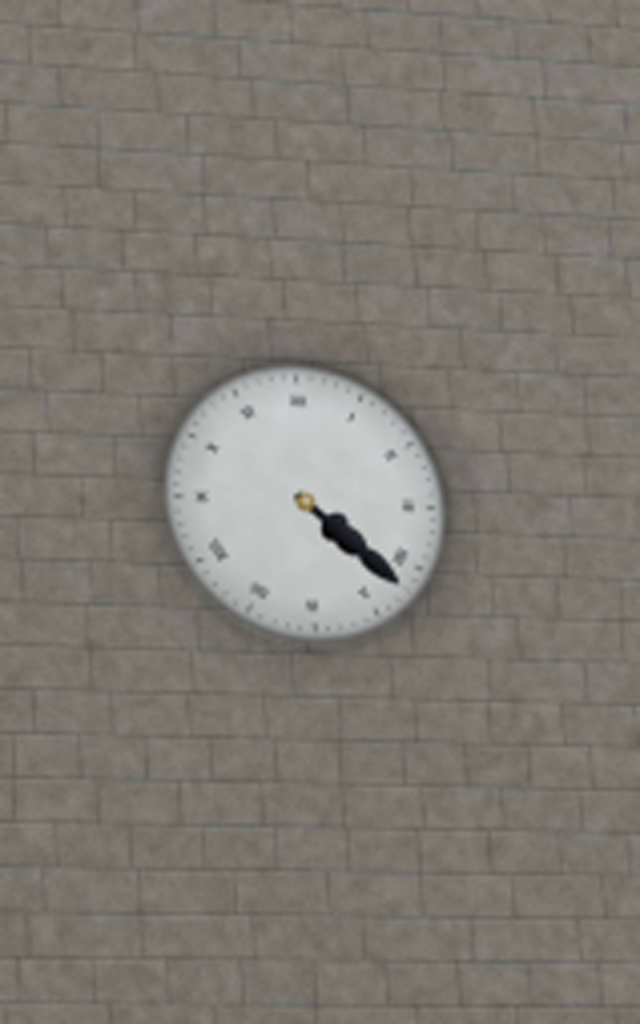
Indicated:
h=4 m=22
